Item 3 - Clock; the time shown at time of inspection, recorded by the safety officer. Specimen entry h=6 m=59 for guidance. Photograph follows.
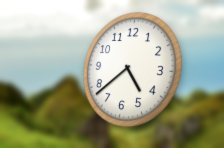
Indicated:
h=4 m=38
